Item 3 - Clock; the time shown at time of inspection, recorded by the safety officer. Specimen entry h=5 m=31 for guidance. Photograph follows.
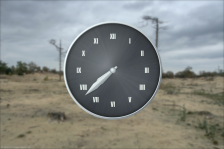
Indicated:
h=7 m=38
